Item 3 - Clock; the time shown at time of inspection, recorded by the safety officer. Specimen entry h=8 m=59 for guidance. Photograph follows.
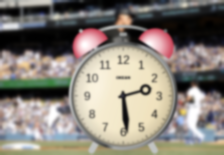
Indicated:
h=2 m=29
